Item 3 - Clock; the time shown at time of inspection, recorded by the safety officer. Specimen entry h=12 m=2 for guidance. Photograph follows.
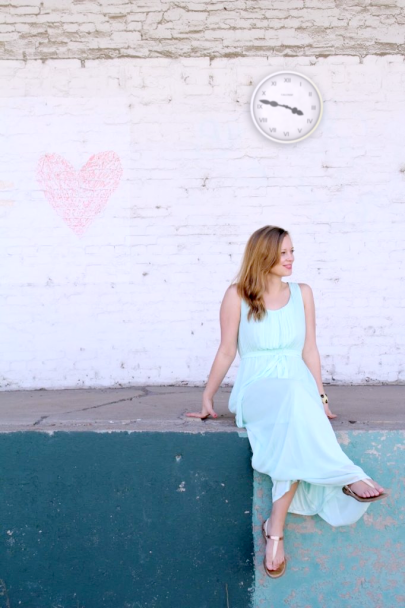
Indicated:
h=3 m=47
